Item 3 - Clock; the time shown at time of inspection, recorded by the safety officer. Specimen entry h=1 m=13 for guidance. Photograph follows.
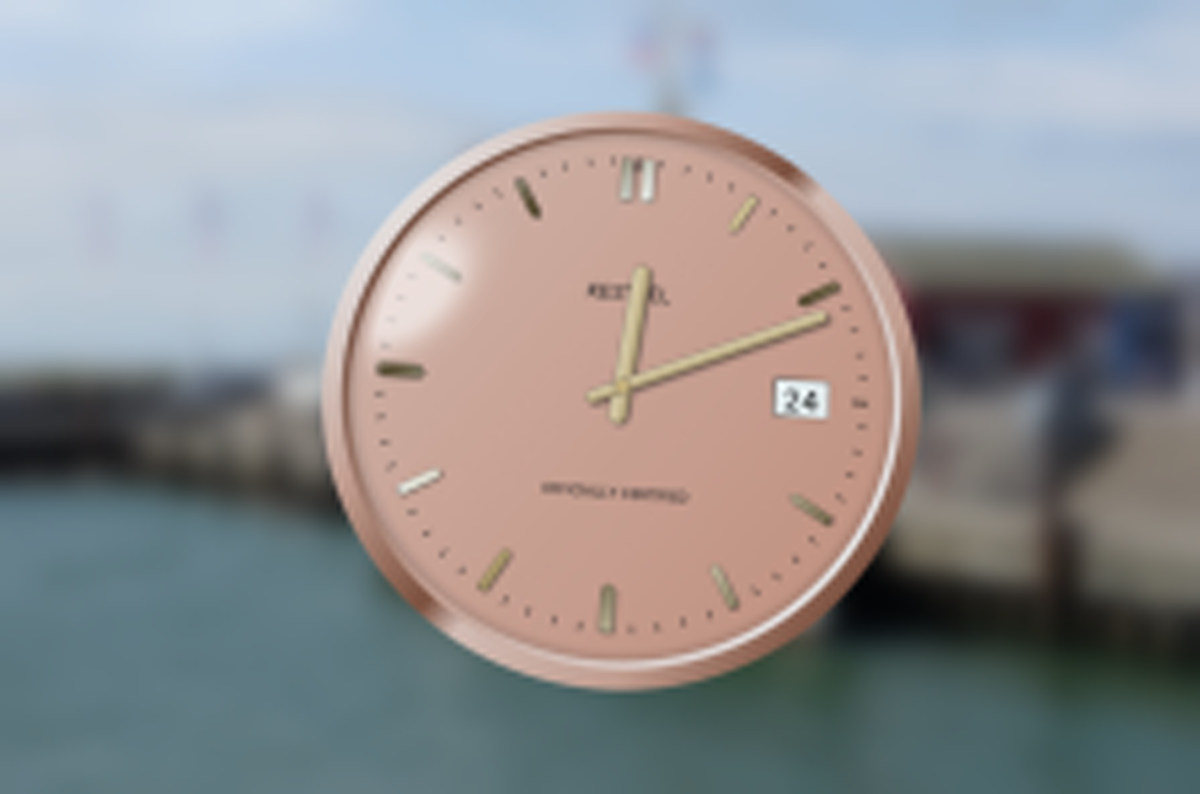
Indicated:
h=12 m=11
